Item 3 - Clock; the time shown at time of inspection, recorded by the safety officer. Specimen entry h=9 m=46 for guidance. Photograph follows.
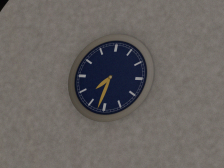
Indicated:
h=7 m=32
